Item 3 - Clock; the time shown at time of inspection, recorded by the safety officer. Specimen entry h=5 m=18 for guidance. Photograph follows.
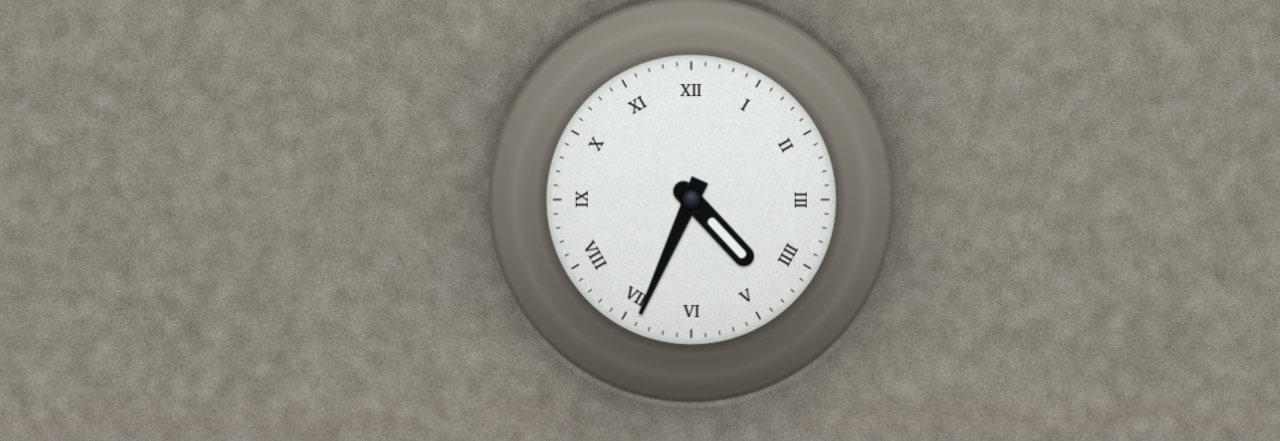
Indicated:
h=4 m=34
